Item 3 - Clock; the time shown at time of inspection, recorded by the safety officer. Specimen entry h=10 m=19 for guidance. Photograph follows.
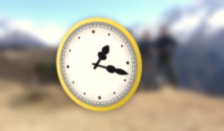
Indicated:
h=1 m=18
